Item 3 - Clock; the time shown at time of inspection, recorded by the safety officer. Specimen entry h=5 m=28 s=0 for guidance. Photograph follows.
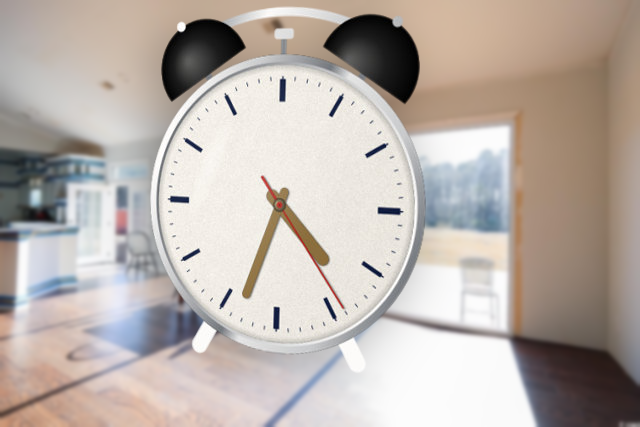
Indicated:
h=4 m=33 s=24
